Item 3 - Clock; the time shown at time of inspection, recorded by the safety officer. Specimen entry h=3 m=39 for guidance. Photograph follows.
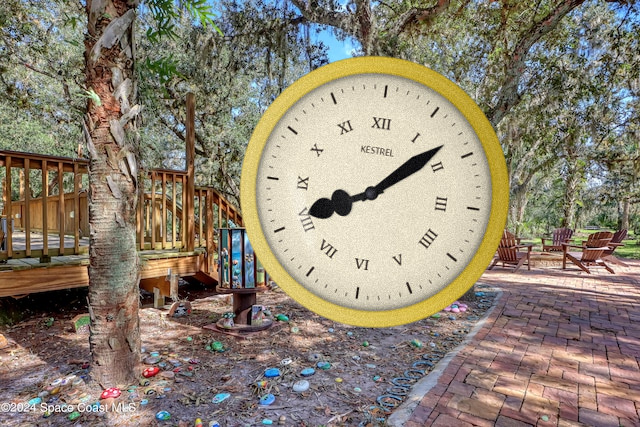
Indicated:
h=8 m=8
